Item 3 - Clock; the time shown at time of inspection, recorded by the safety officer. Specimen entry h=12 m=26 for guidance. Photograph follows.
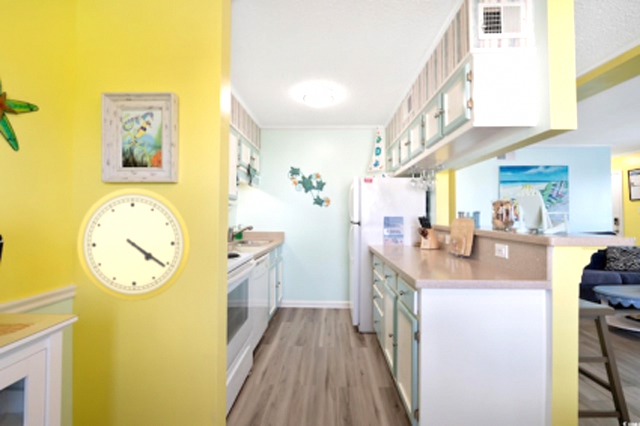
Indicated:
h=4 m=21
